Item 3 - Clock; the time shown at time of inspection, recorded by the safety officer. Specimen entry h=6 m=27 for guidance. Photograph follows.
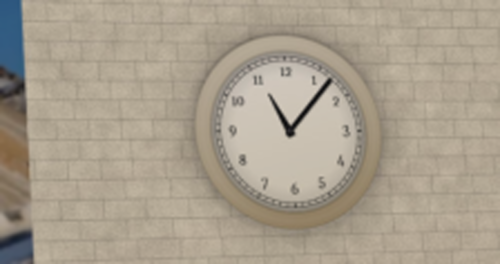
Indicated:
h=11 m=7
